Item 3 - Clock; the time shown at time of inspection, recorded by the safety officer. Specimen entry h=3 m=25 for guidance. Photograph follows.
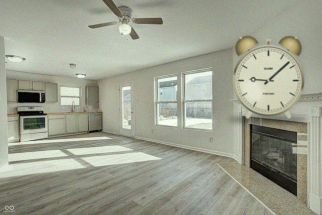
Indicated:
h=9 m=8
